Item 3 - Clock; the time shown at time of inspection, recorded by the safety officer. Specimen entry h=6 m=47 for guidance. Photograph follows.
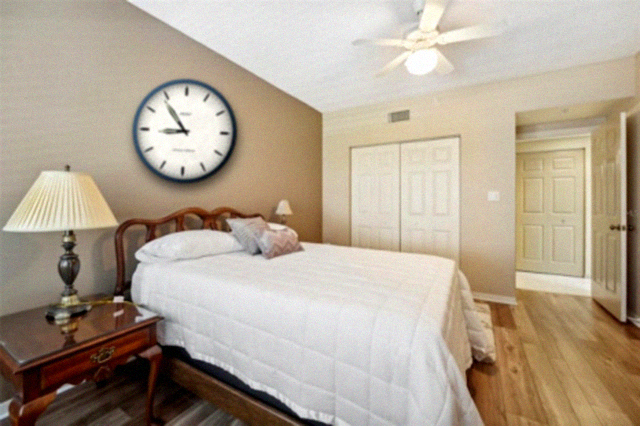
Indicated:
h=8 m=54
